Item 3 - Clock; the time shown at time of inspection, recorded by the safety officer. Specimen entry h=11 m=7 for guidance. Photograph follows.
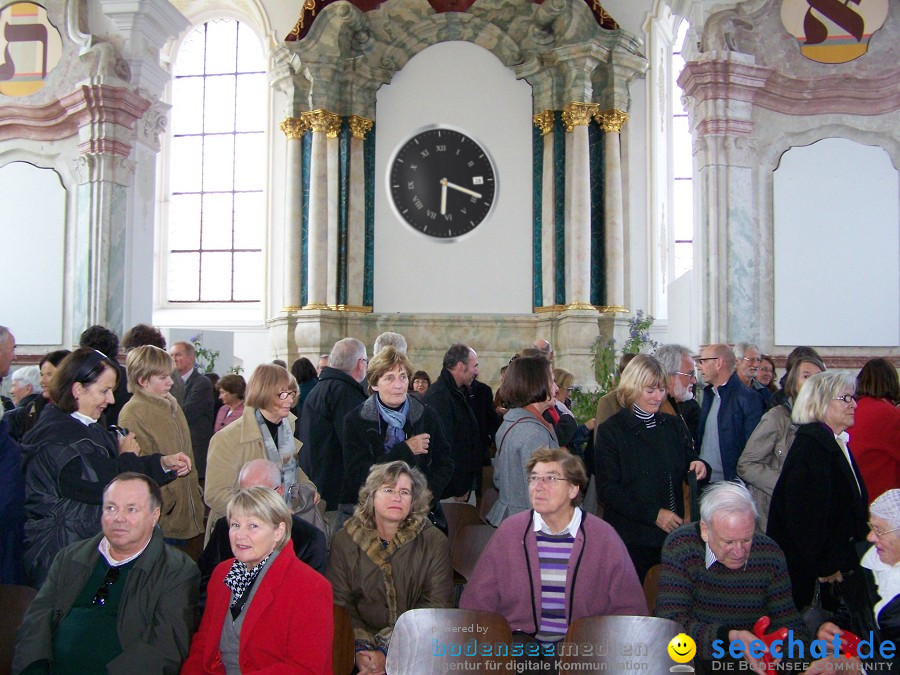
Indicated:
h=6 m=19
